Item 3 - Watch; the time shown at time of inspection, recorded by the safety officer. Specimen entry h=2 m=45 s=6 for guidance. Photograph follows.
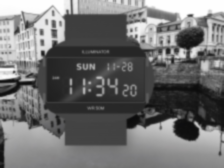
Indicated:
h=11 m=34 s=20
